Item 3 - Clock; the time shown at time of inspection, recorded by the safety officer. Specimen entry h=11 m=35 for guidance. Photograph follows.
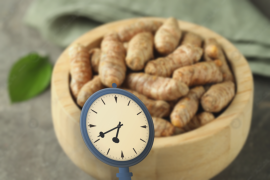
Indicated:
h=6 m=41
